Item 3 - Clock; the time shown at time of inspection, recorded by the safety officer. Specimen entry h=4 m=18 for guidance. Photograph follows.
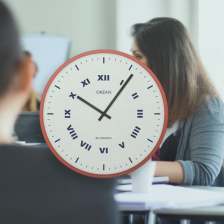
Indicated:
h=10 m=6
